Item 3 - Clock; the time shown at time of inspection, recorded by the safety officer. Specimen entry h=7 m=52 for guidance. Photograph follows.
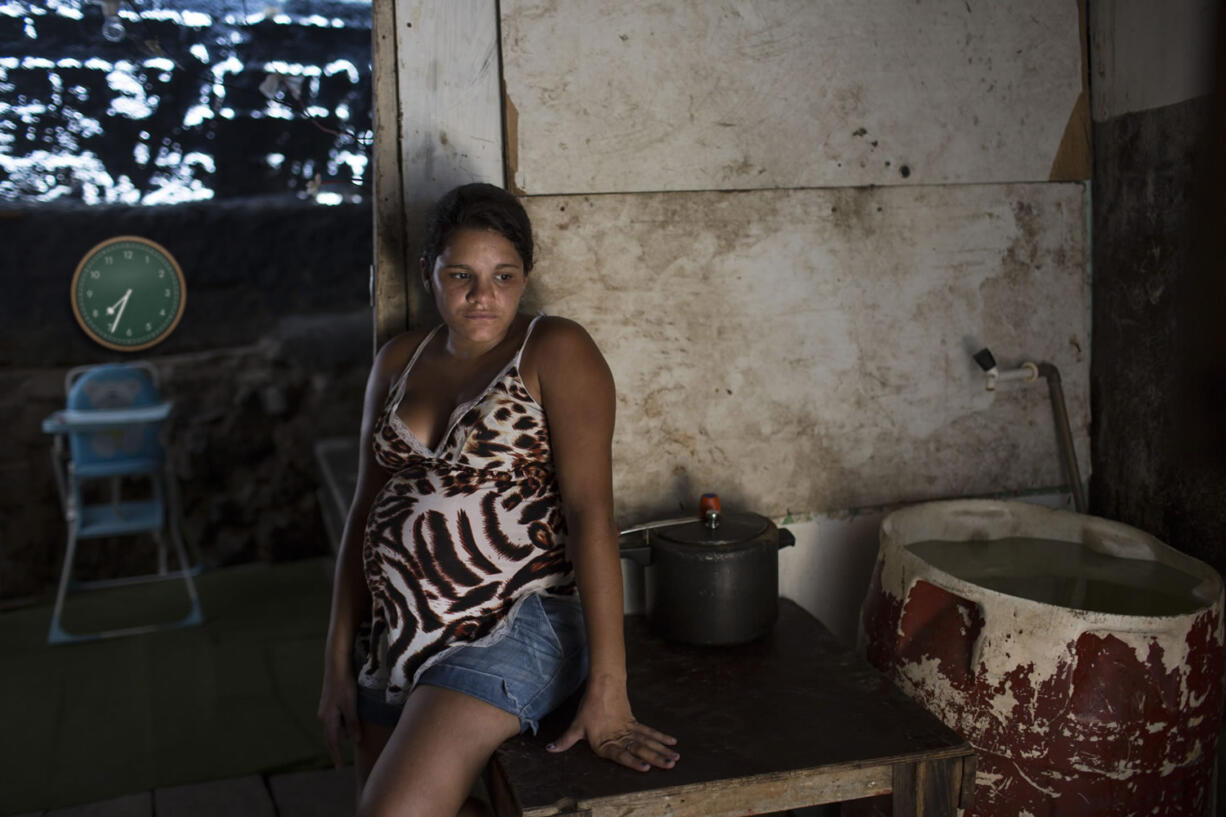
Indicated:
h=7 m=34
